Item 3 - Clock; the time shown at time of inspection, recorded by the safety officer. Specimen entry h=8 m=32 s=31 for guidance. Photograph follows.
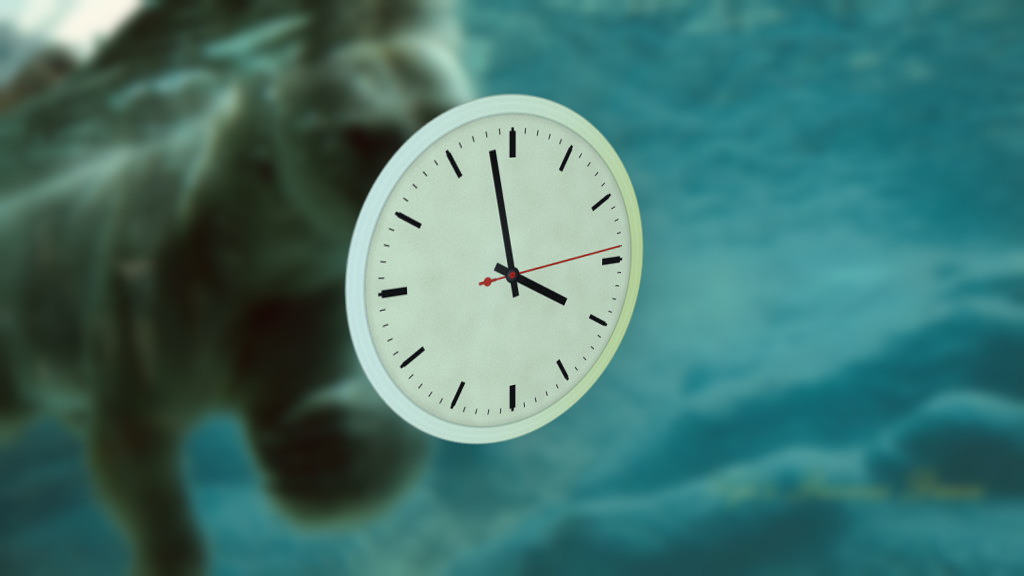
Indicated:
h=3 m=58 s=14
